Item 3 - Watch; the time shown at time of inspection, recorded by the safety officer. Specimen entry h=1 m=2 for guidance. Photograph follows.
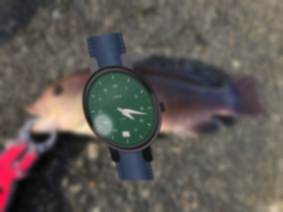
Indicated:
h=4 m=17
